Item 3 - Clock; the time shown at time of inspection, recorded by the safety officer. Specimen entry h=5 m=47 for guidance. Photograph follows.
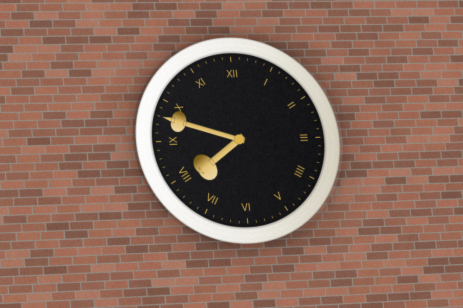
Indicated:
h=7 m=48
